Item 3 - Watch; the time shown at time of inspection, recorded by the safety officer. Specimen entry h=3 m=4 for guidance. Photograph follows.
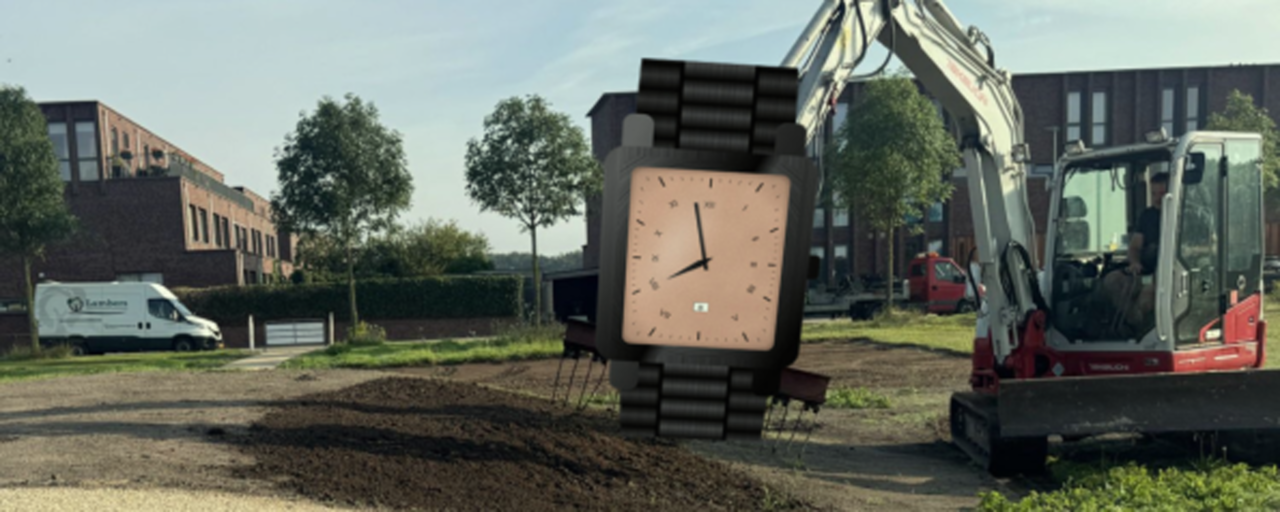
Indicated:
h=7 m=58
